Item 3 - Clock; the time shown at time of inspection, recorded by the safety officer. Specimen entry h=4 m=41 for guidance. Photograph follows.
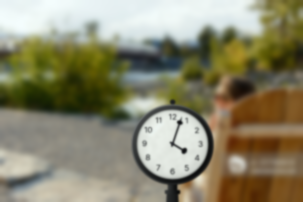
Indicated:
h=4 m=3
